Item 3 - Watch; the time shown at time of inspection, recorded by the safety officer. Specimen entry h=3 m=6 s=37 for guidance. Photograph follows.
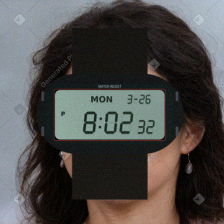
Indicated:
h=8 m=2 s=32
